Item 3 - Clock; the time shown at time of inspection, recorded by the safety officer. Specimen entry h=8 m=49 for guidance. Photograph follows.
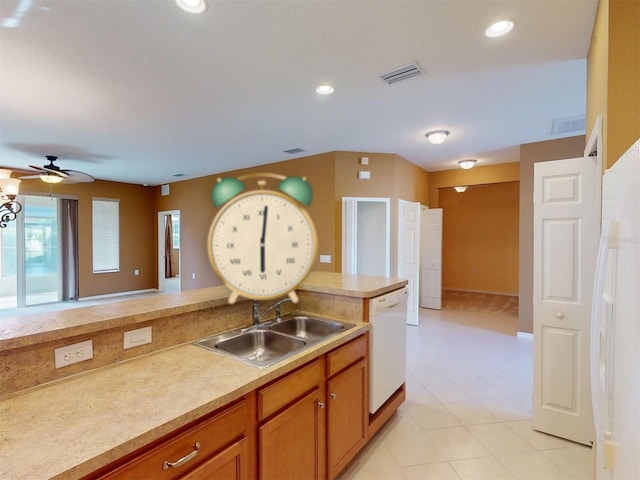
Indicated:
h=6 m=1
